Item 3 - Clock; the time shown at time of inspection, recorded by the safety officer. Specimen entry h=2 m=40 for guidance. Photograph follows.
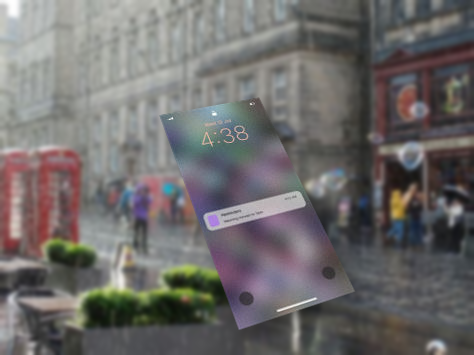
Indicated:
h=4 m=38
